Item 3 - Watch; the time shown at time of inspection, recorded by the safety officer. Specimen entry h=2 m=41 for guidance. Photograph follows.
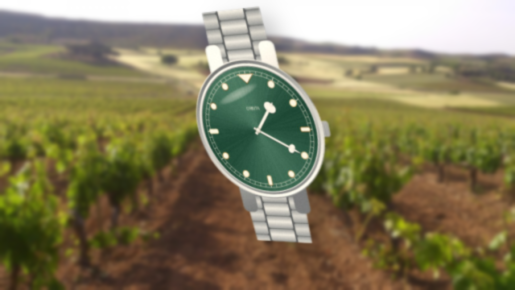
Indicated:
h=1 m=20
